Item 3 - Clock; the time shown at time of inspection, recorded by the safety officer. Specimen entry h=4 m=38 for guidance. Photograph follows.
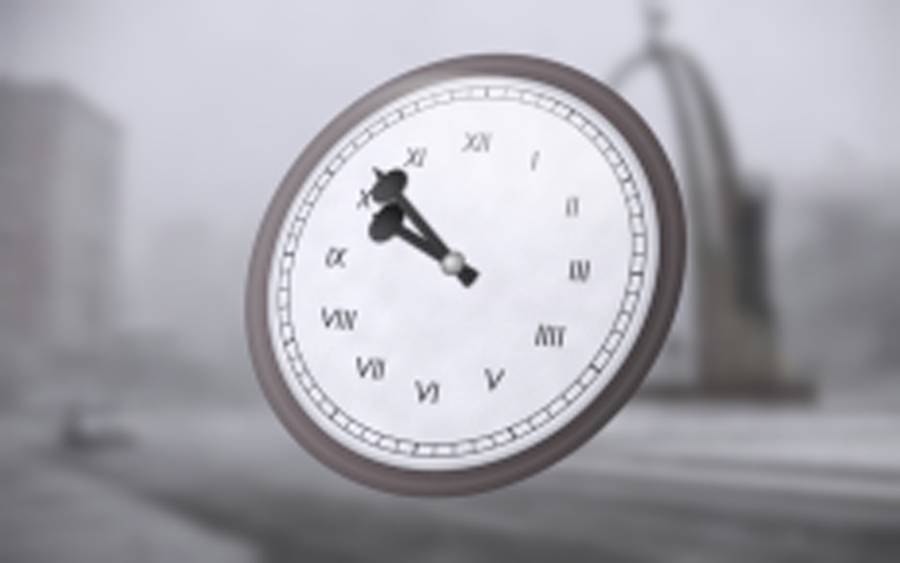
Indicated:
h=9 m=52
